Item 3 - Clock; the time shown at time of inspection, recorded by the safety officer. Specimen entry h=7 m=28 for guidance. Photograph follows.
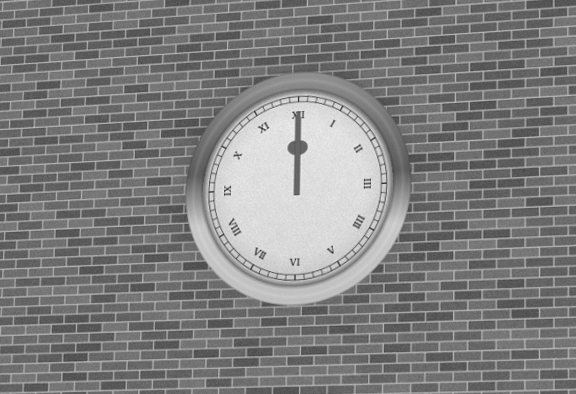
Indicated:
h=12 m=0
